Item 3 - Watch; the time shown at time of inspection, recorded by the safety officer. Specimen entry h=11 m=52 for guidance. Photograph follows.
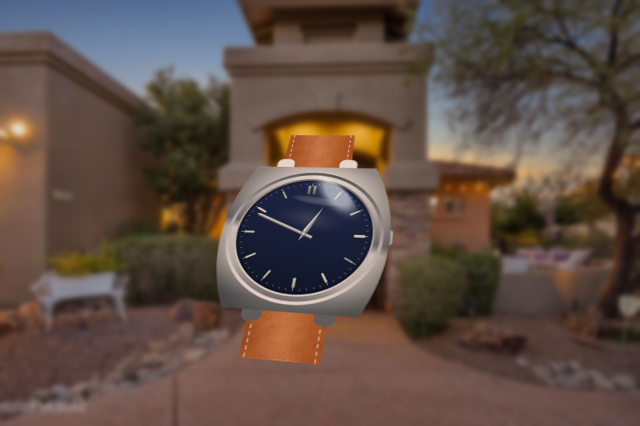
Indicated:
h=12 m=49
